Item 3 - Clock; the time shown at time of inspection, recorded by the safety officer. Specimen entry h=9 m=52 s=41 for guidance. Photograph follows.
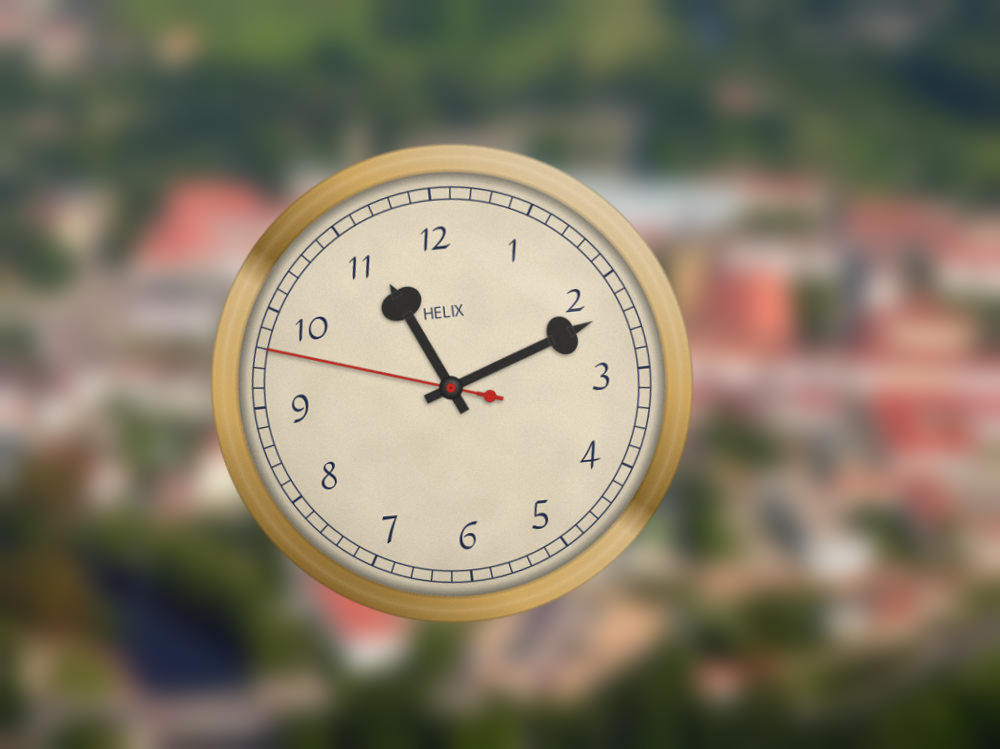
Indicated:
h=11 m=11 s=48
